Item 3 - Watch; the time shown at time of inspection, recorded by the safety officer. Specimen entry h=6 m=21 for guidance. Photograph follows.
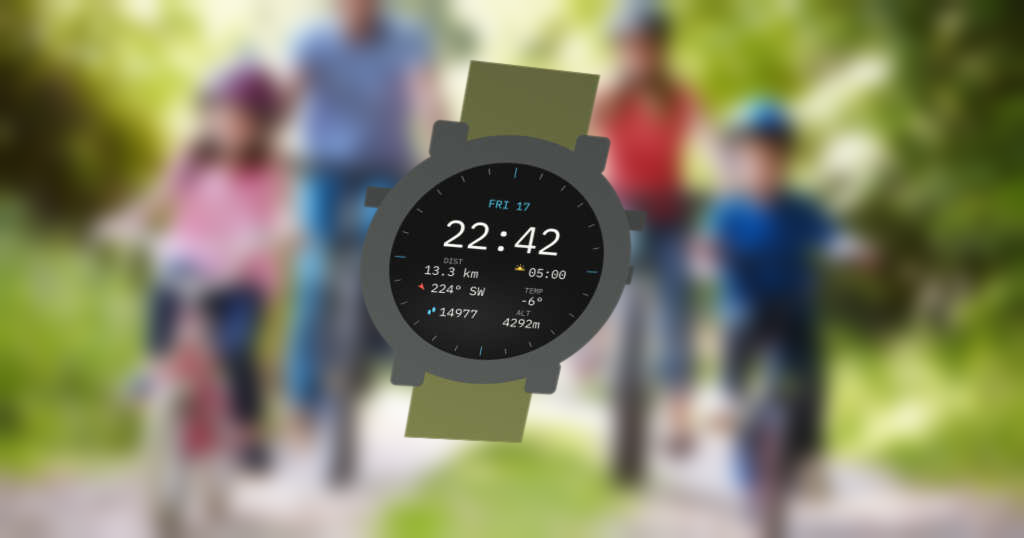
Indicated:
h=22 m=42
